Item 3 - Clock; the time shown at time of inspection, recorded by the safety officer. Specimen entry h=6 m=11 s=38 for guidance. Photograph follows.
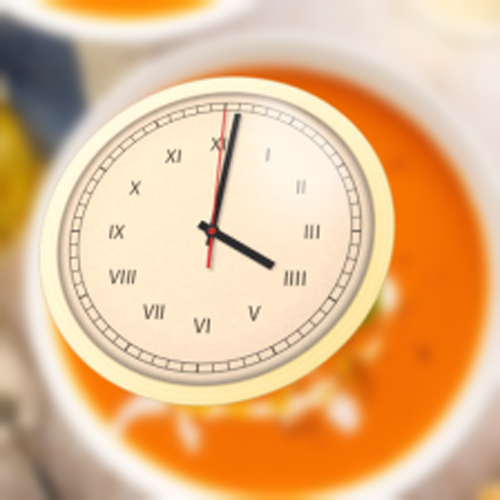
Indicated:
h=4 m=1 s=0
